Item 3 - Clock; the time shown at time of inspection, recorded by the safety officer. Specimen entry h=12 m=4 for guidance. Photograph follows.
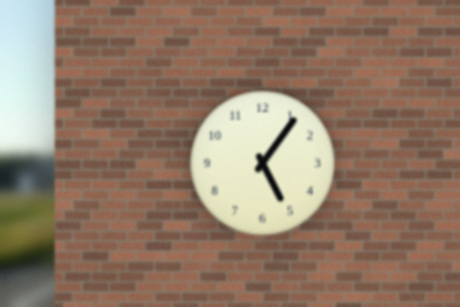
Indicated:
h=5 m=6
